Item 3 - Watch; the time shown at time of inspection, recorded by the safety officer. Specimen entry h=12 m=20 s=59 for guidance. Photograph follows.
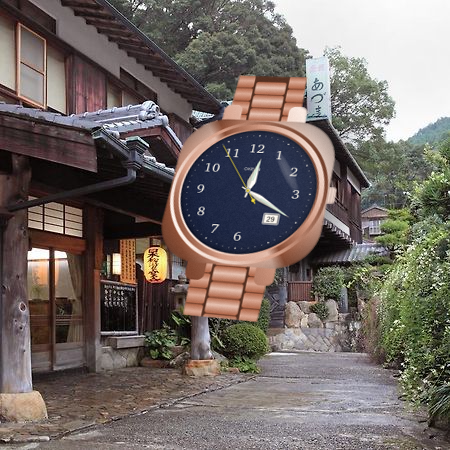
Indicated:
h=12 m=19 s=54
